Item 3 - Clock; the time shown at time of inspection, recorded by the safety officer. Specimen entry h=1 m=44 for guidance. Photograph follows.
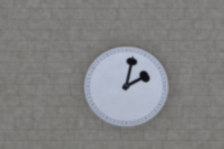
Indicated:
h=2 m=2
